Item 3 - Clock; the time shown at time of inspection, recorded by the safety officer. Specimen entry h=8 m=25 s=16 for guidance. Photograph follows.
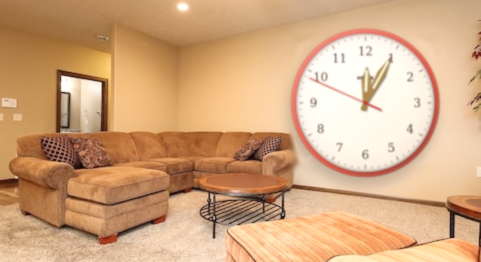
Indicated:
h=12 m=4 s=49
